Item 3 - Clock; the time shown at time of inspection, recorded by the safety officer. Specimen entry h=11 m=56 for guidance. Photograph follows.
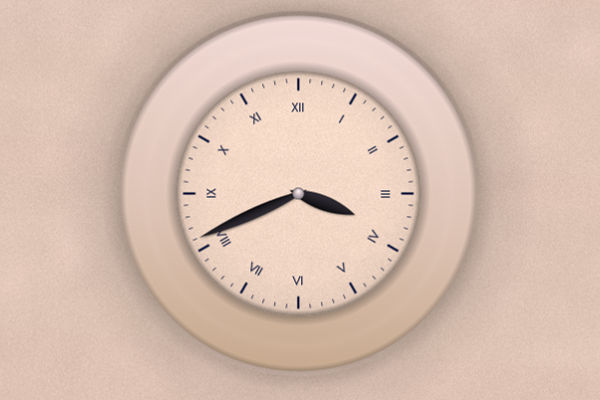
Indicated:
h=3 m=41
